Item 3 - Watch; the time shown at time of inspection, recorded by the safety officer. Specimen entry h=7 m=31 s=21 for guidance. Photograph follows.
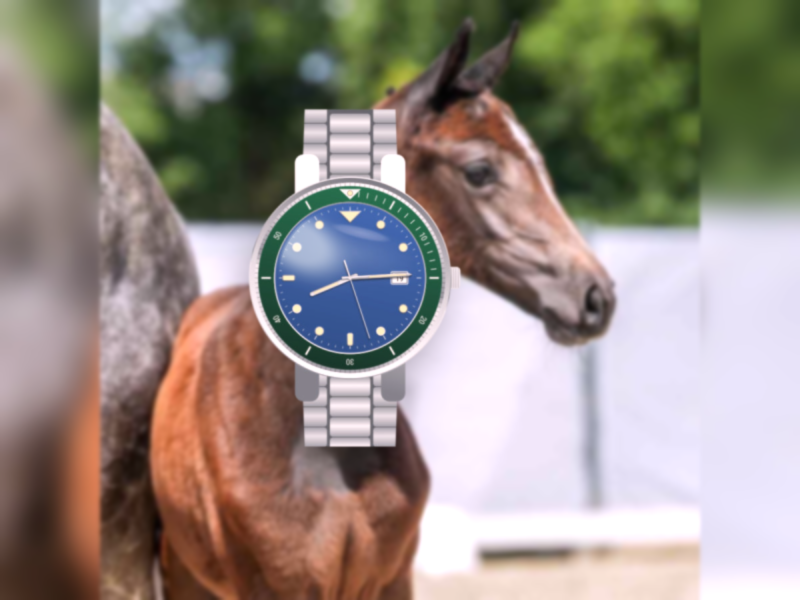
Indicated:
h=8 m=14 s=27
